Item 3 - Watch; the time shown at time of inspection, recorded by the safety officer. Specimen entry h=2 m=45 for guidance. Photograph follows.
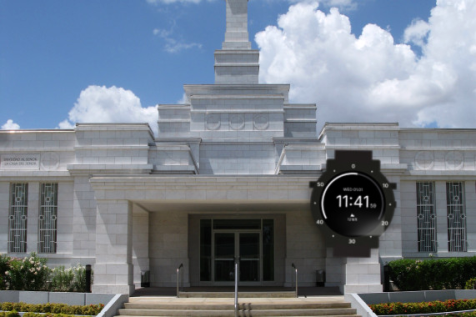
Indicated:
h=11 m=41
